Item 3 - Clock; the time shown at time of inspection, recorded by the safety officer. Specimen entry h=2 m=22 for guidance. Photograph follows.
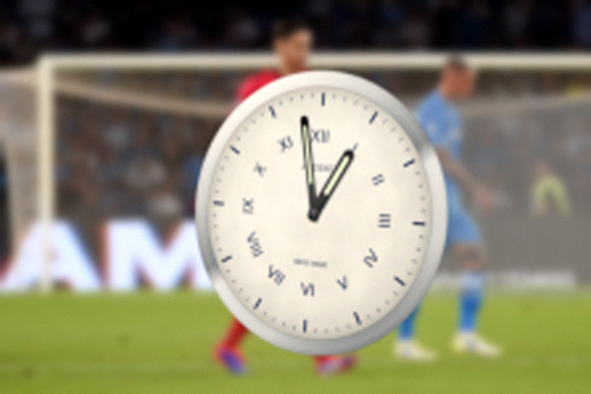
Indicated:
h=12 m=58
